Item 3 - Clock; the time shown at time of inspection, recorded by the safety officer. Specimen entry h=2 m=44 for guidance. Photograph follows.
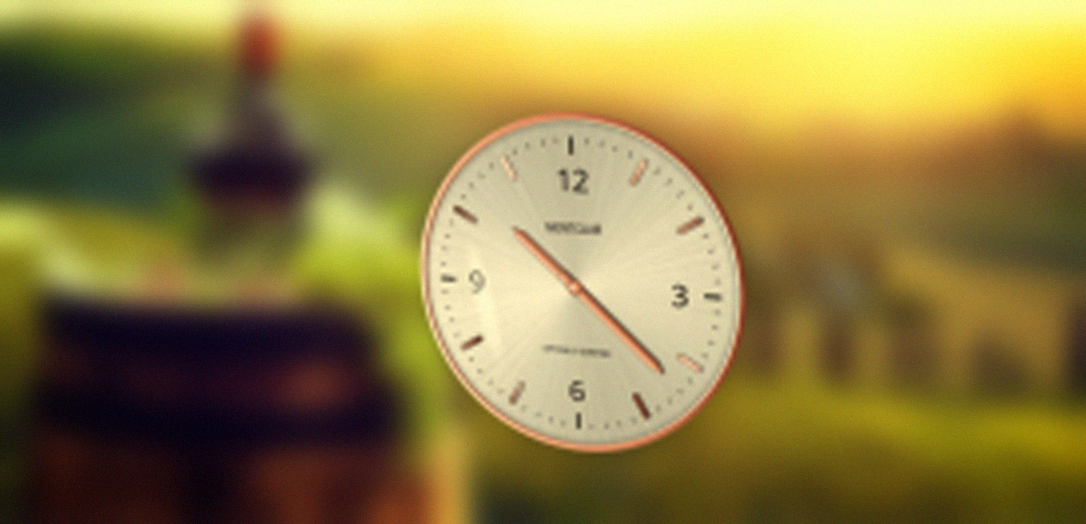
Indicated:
h=10 m=22
